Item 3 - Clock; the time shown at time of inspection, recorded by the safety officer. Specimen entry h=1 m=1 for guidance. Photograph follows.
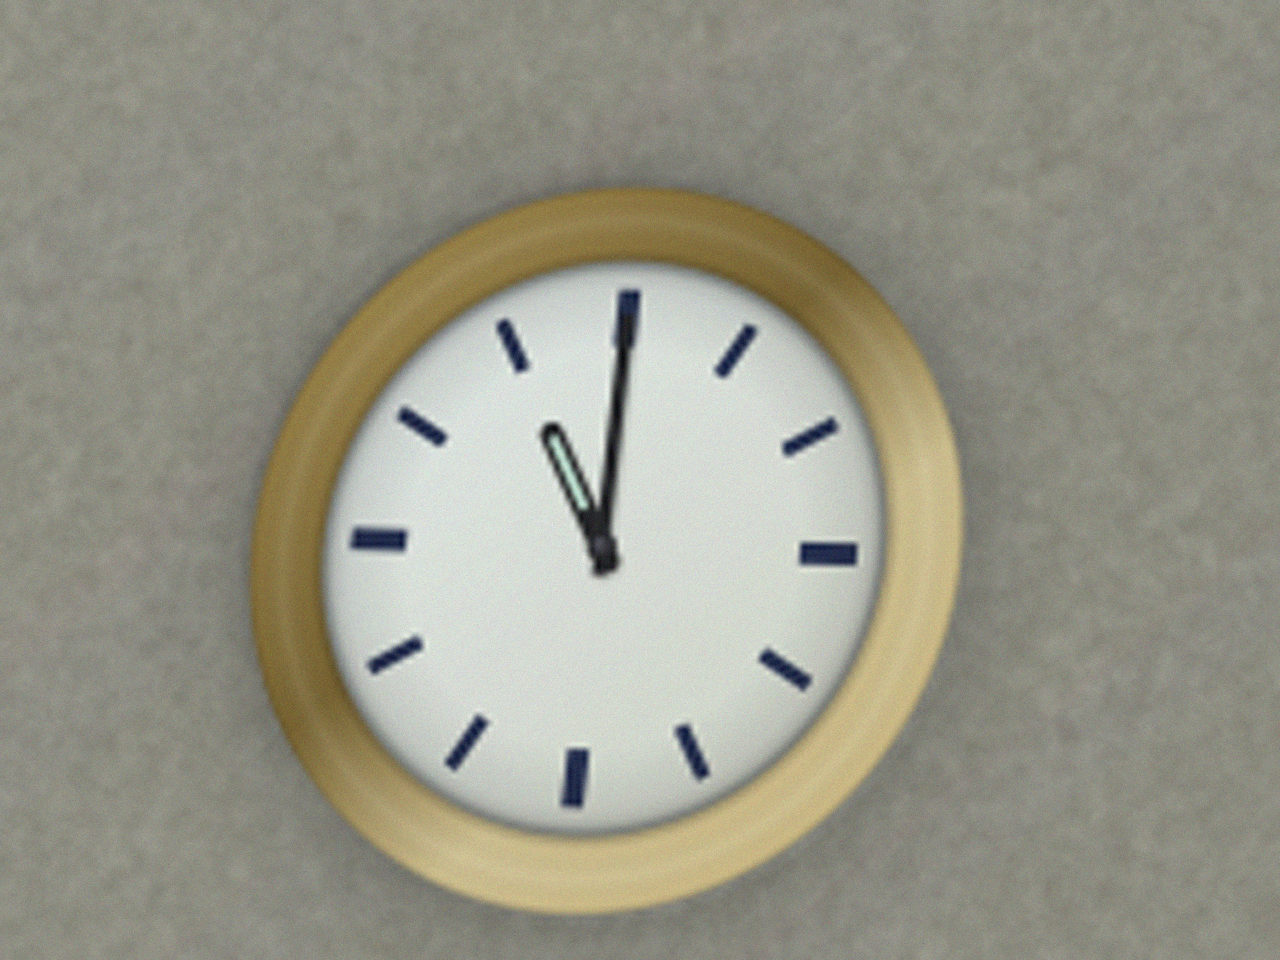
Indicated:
h=11 m=0
